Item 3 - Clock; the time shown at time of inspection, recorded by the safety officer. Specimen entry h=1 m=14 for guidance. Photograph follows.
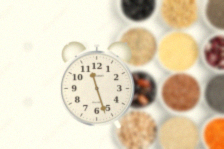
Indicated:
h=11 m=27
